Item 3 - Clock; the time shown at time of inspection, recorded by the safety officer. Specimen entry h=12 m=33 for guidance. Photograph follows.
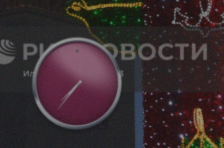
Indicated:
h=7 m=37
